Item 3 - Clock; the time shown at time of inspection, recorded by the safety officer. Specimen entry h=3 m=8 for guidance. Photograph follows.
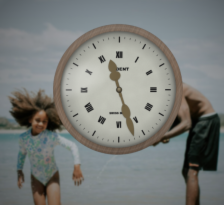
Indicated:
h=11 m=27
